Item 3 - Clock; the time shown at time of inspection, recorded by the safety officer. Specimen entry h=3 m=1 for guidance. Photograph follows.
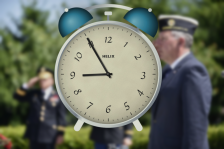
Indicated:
h=8 m=55
